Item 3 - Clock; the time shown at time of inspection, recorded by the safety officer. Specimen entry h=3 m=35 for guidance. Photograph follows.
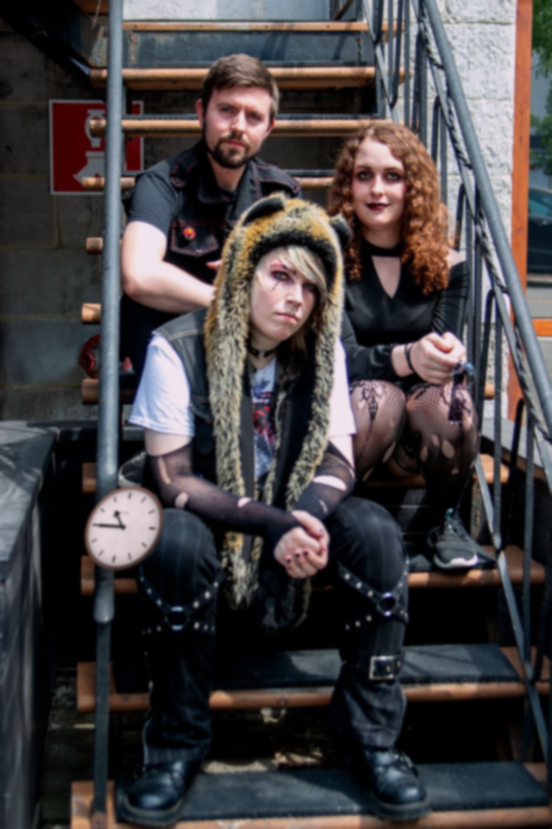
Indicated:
h=10 m=45
